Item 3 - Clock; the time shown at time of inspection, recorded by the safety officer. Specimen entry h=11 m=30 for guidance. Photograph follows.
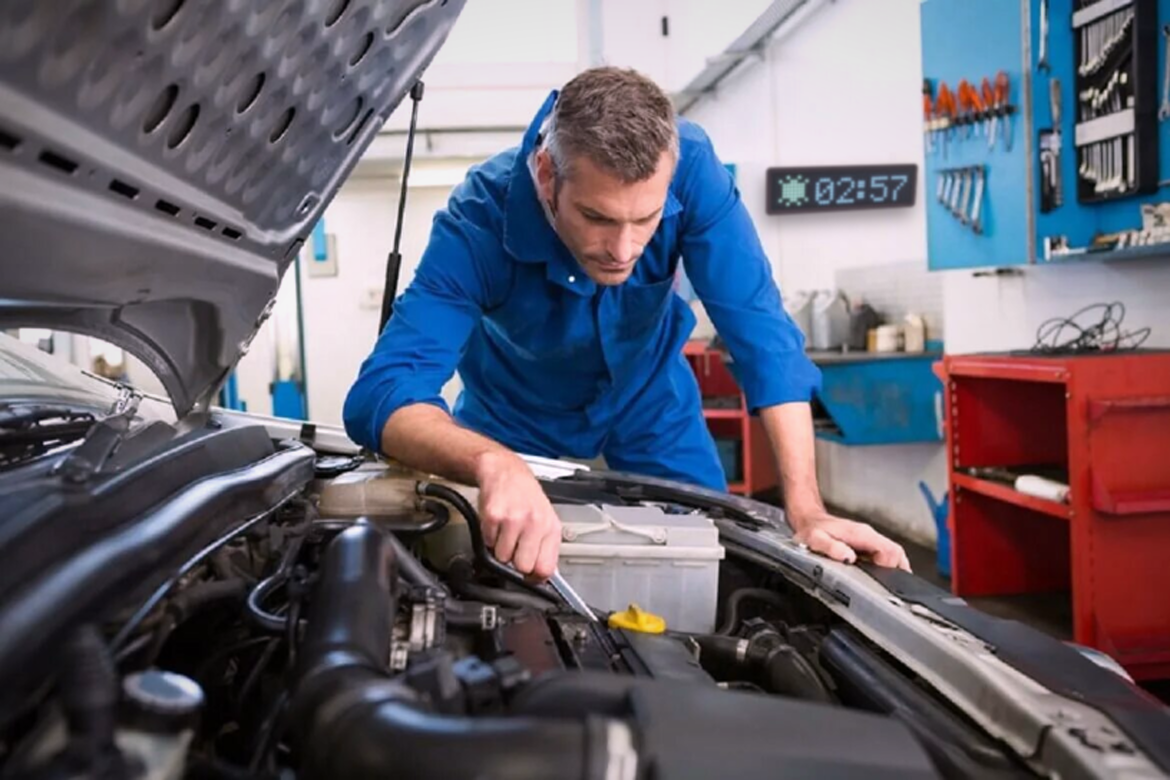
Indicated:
h=2 m=57
